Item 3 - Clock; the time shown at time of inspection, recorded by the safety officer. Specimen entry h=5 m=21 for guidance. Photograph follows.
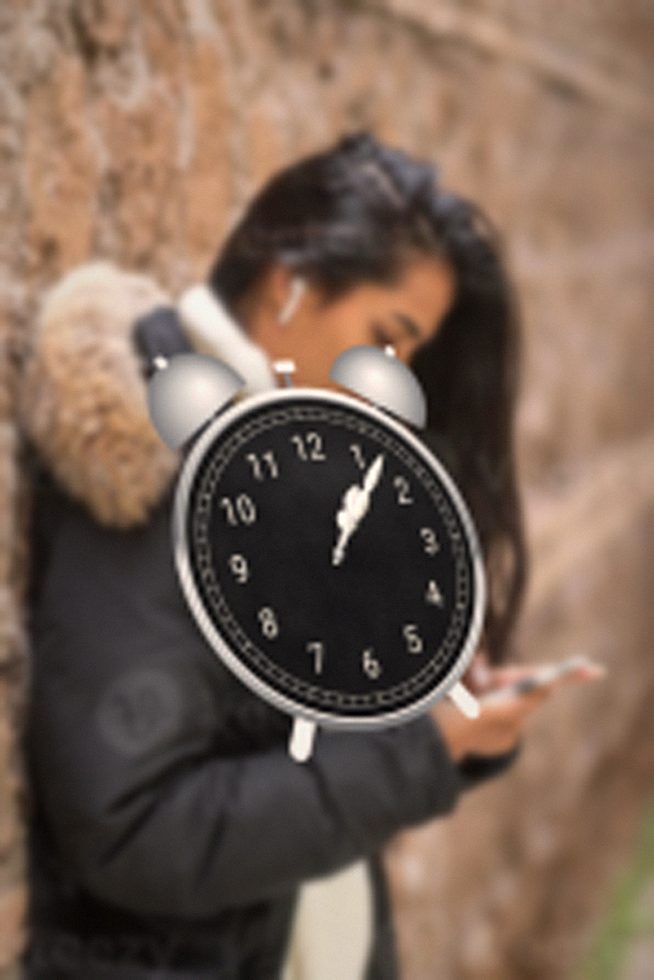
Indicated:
h=1 m=7
